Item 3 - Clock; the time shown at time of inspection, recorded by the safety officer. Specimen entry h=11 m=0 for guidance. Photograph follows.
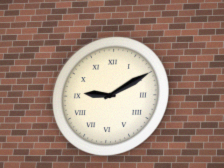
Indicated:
h=9 m=10
